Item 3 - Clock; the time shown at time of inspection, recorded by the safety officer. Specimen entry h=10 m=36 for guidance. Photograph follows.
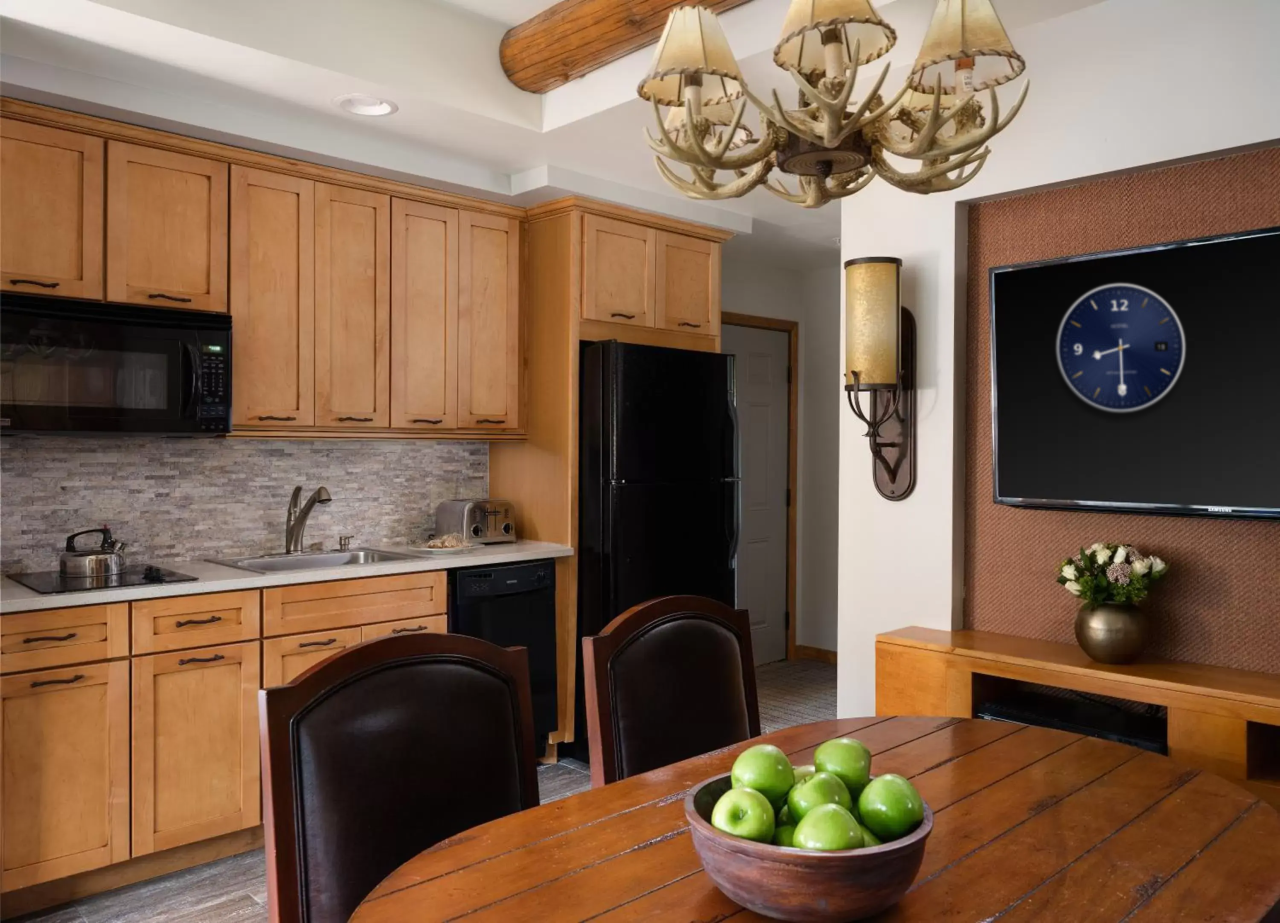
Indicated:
h=8 m=30
